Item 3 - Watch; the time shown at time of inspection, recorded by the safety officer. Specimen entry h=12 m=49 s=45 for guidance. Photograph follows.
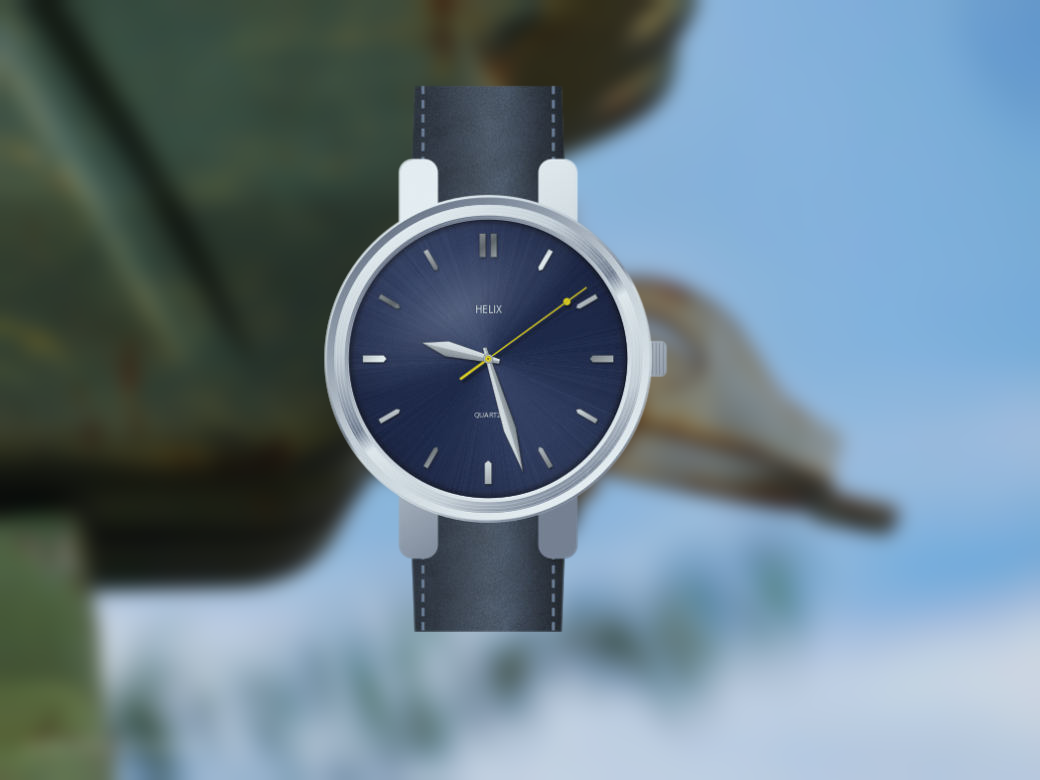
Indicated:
h=9 m=27 s=9
